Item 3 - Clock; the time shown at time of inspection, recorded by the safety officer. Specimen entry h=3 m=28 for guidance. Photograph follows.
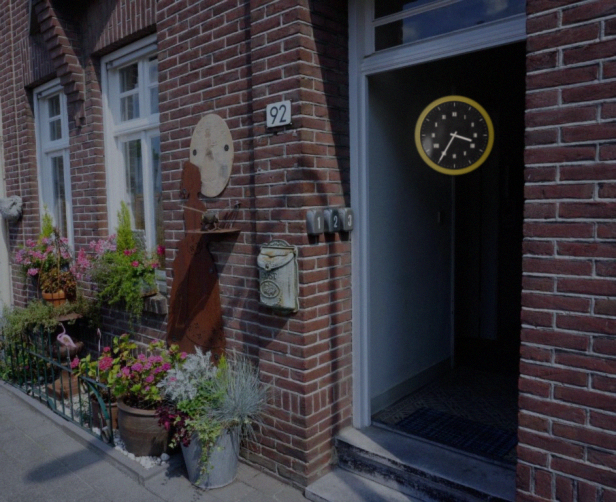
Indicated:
h=3 m=35
